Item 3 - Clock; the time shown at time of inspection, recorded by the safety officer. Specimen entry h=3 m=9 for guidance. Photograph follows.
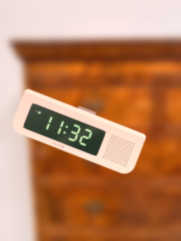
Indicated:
h=11 m=32
